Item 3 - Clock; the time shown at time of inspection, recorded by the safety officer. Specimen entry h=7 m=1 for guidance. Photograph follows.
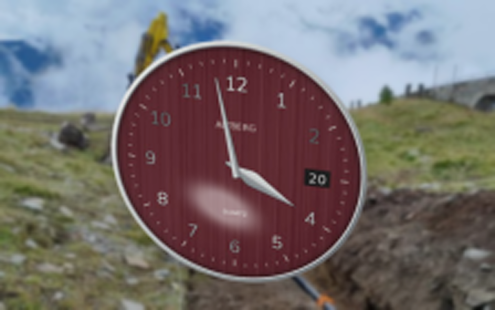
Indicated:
h=3 m=58
